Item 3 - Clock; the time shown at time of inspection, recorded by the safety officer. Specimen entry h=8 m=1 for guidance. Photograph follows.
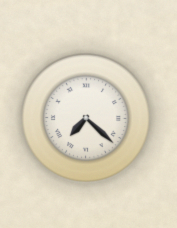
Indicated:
h=7 m=22
